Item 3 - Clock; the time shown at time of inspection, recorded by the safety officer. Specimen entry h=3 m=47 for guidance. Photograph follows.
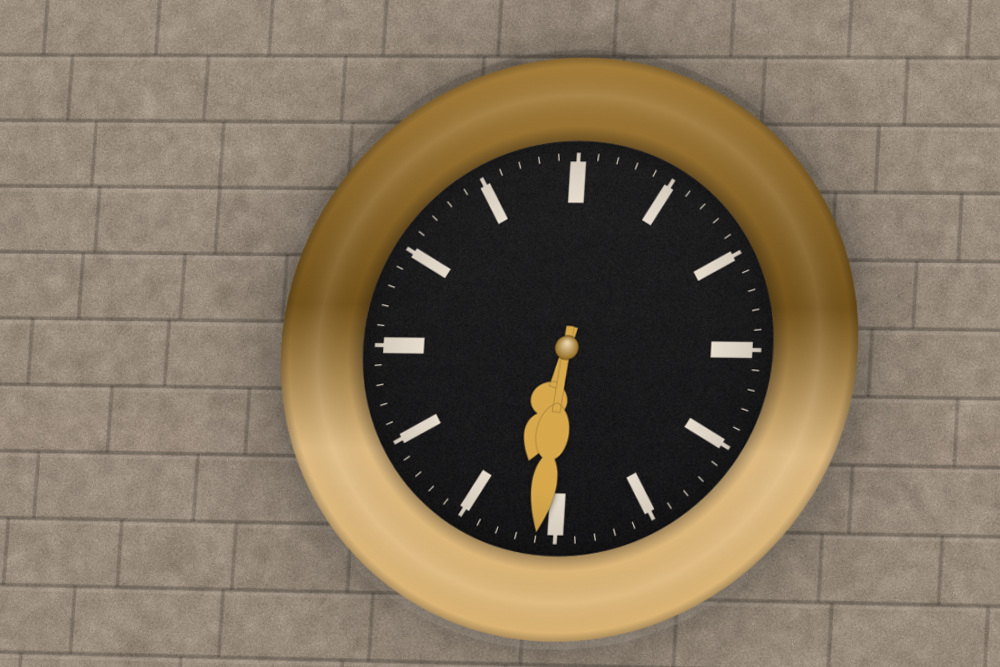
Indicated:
h=6 m=31
